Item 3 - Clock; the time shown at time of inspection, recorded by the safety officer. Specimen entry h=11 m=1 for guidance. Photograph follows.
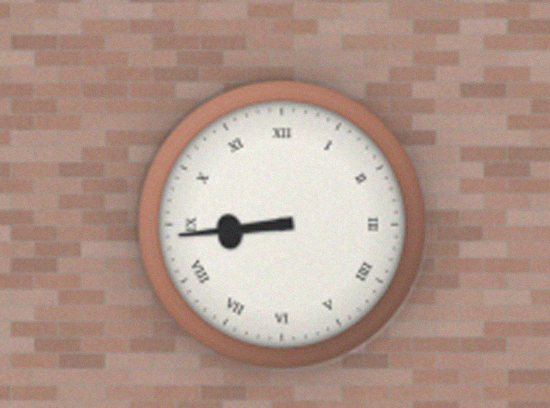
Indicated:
h=8 m=44
